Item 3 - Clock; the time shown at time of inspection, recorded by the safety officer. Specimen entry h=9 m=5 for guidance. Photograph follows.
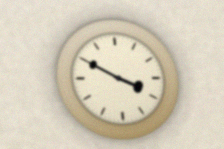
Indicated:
h=3 m=50
